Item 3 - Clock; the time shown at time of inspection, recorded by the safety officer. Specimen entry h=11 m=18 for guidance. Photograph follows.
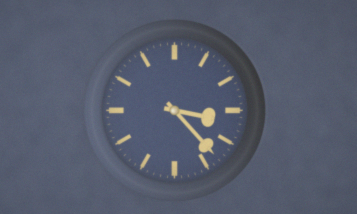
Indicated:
h=3 m=23
